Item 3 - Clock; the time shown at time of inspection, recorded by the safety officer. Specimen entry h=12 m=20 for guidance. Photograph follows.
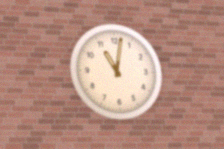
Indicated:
h=11 m=2
